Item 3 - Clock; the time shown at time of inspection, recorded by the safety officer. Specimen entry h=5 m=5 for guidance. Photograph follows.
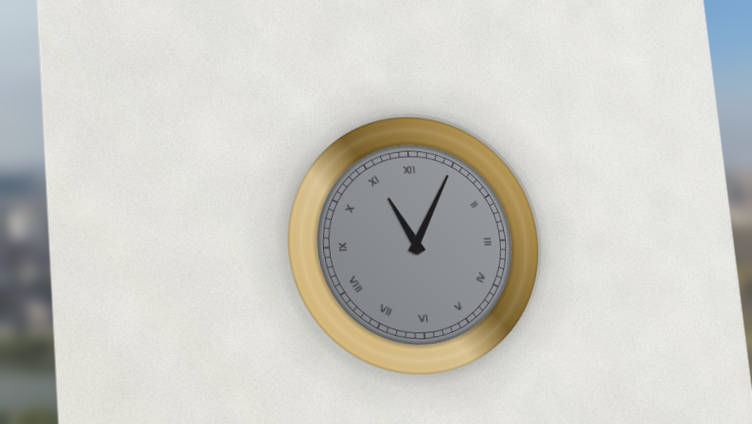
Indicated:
h=11 m=5
